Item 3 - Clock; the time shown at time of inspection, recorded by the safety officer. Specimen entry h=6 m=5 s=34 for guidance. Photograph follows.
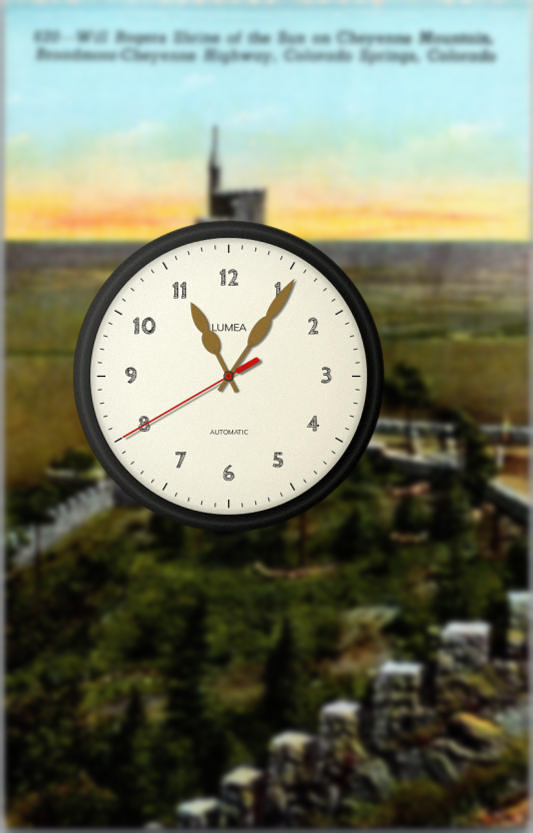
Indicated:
h=11 m=5 s=40
